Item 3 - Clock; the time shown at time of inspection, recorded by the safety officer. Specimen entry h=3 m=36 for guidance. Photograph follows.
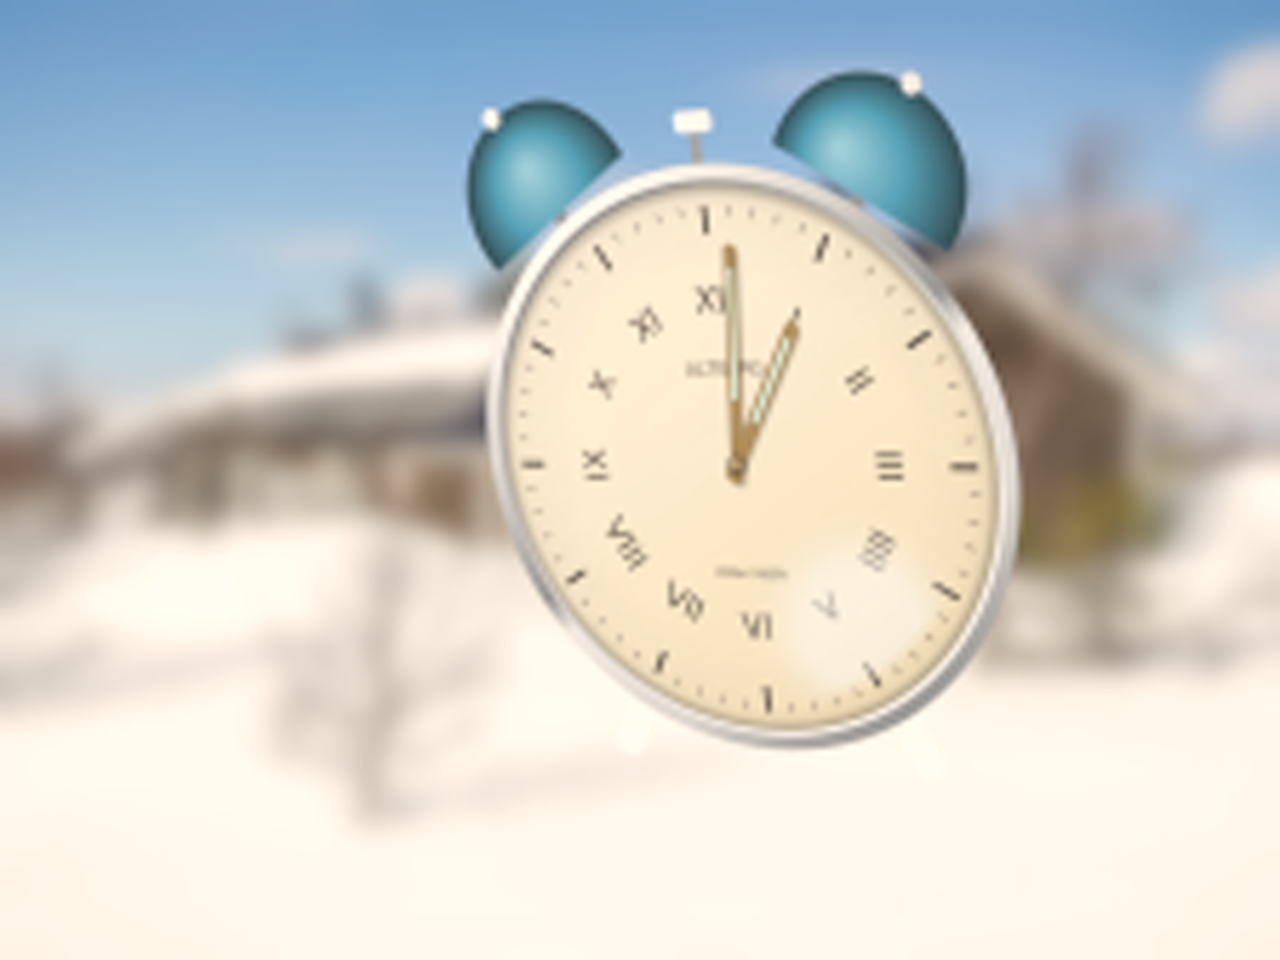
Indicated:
h=1 m=1
